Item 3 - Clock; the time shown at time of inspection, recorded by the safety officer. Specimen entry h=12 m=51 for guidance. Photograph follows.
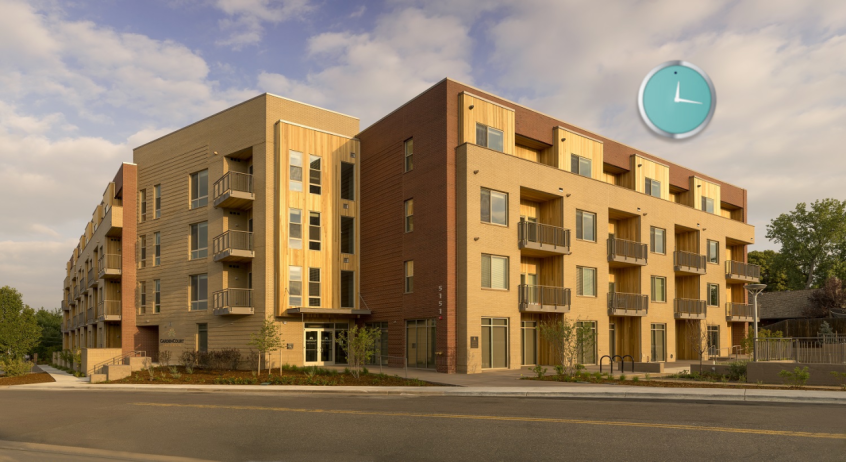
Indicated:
h=12 m=17
